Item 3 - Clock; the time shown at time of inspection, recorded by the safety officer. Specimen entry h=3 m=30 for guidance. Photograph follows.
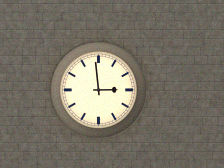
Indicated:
h=2 m=59
